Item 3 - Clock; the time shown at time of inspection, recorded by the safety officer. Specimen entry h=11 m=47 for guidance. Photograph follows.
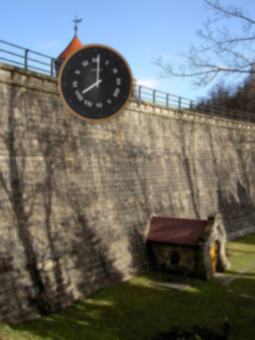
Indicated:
h=8 m=1
